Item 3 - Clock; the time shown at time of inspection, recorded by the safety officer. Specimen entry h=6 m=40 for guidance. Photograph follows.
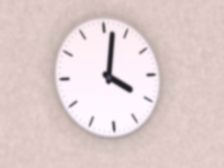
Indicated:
h=4 m=2
